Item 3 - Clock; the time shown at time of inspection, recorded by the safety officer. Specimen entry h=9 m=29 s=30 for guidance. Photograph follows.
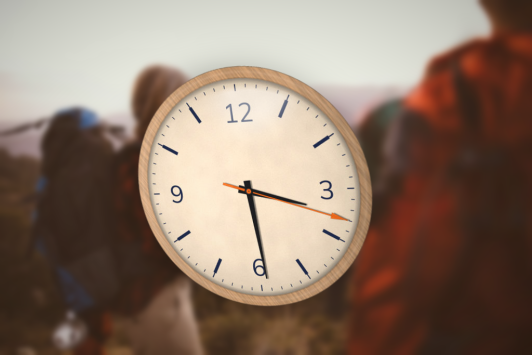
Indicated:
h=3 m=29 s=18
